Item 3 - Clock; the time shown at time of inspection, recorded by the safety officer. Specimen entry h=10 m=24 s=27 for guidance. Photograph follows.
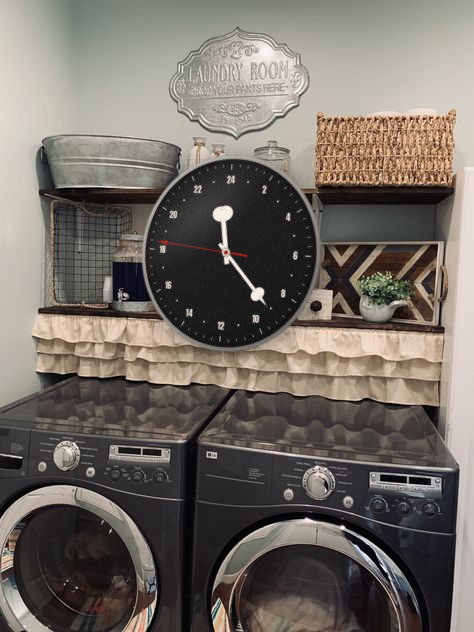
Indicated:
h=23 m=22 s=46
